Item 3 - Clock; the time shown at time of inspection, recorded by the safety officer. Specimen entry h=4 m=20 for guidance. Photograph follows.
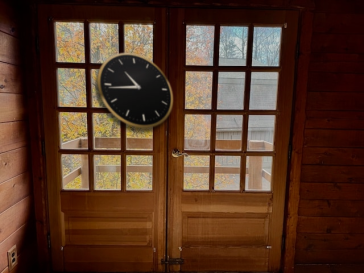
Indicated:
h=10 m=44
